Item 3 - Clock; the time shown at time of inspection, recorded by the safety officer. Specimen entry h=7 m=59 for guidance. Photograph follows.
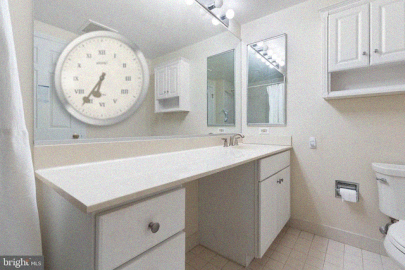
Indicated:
h=6 m=36
